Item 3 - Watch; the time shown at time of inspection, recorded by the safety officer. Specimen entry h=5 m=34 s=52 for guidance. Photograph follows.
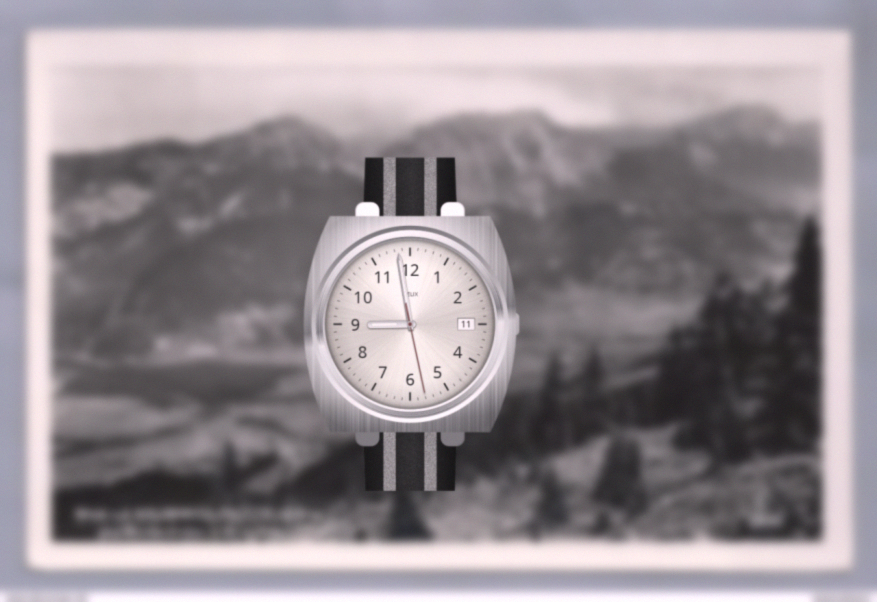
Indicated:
h=8 m=58 s=28
